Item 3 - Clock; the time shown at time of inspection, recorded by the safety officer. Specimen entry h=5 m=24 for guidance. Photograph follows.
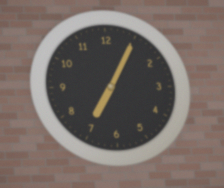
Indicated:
h=7 m=5
